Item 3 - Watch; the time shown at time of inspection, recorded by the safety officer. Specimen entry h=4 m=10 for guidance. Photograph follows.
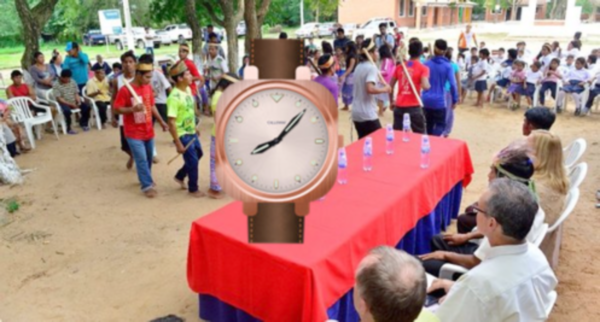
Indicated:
h=8 m=7
